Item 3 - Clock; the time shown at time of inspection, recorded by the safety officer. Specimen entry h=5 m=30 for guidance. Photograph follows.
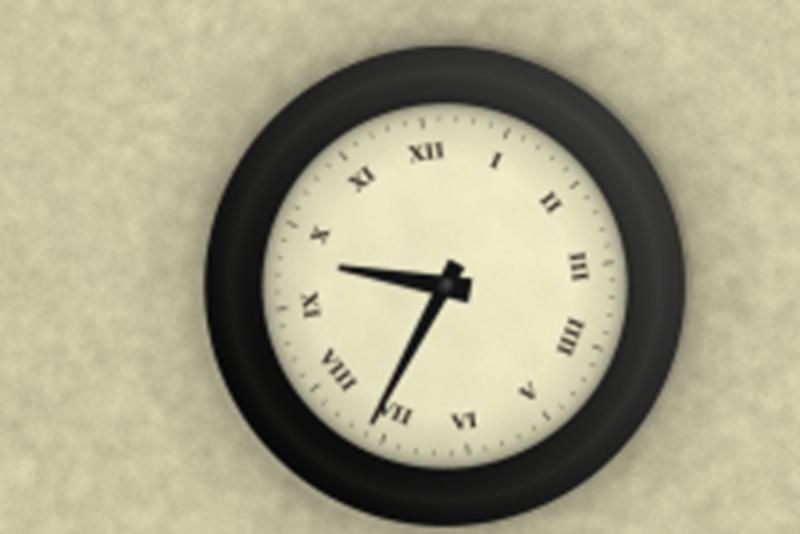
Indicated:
h=9 m=36
